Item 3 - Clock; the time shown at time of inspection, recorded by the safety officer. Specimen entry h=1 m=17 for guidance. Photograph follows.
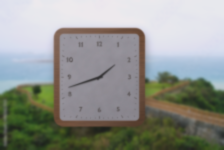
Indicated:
h=1 m=42
